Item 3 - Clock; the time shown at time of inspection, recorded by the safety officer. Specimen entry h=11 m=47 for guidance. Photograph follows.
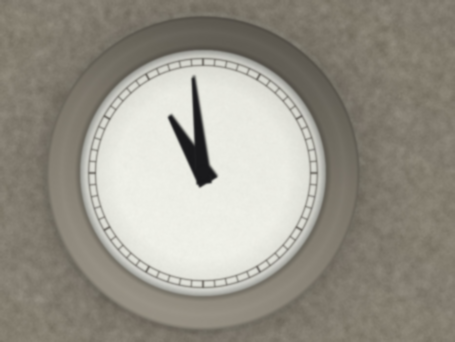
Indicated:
h=10 m=59
